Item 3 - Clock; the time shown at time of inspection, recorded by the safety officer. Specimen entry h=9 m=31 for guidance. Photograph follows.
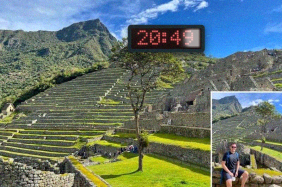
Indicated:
h=20 m=49
